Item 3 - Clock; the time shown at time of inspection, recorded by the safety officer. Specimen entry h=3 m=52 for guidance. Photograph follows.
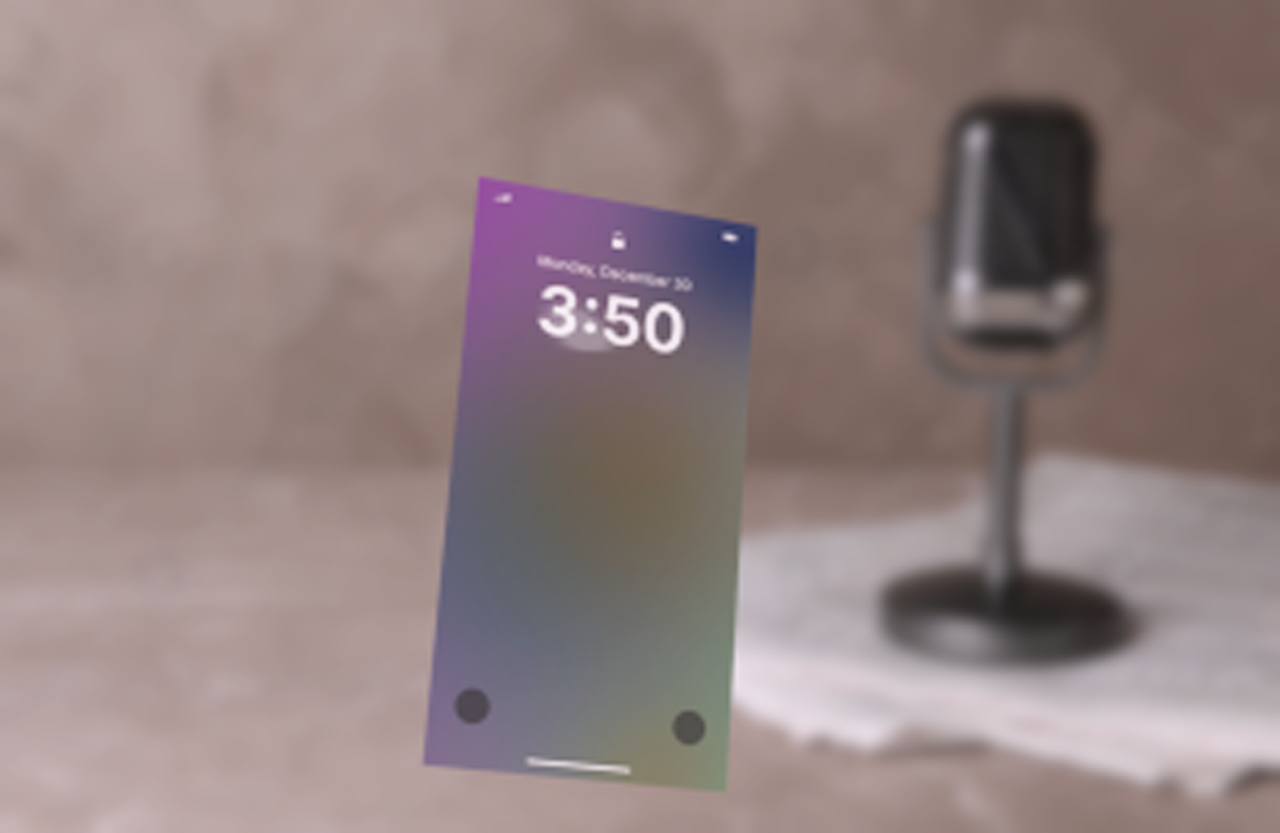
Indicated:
h=3 m=50
